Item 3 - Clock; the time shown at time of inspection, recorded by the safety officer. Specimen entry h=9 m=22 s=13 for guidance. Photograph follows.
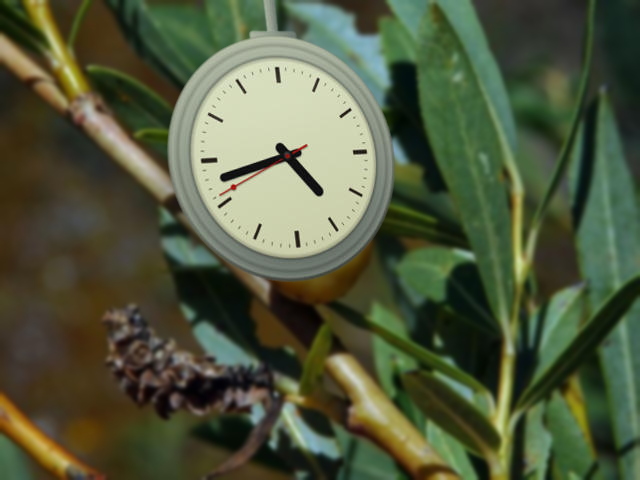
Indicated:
h=4 m=42 s=41
